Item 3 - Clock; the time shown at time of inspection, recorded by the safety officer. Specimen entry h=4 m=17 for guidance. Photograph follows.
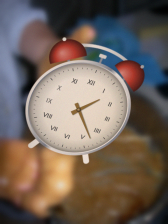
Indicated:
h=1 m=23
